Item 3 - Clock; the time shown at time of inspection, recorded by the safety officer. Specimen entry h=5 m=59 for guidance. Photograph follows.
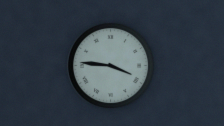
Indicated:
h=3 m=46
